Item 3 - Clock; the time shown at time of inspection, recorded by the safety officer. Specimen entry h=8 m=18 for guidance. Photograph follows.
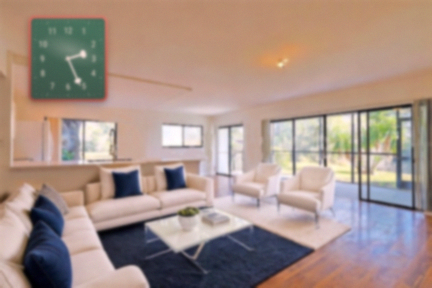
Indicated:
h=2 m=26
